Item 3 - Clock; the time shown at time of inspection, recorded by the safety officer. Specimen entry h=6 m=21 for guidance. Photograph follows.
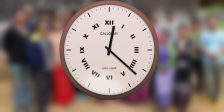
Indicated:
h=12 m=22
